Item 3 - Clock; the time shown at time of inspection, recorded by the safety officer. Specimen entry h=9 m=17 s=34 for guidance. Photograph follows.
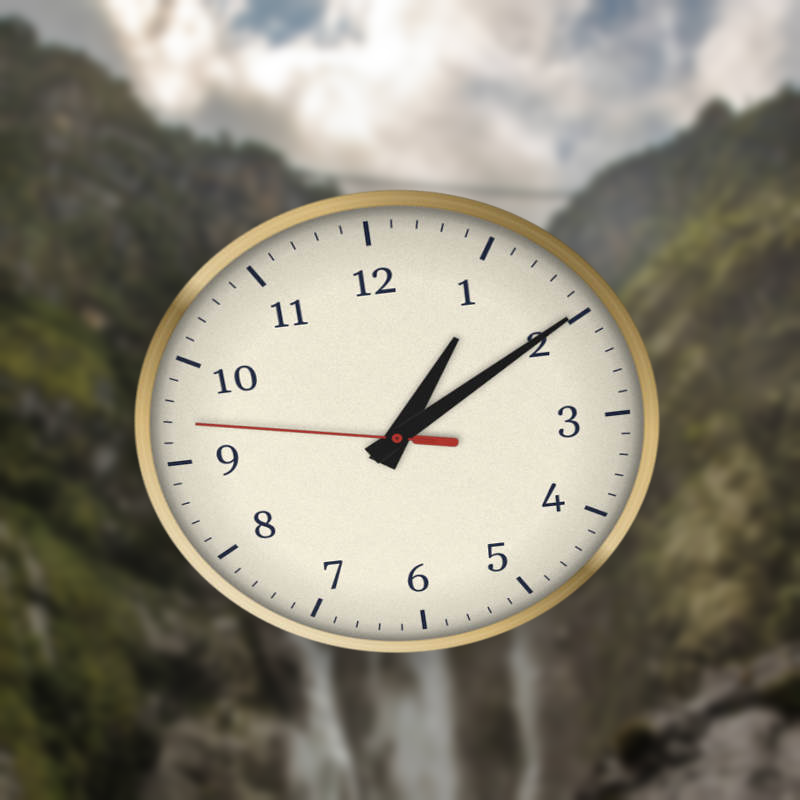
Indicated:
h=1 m=9 s=47
